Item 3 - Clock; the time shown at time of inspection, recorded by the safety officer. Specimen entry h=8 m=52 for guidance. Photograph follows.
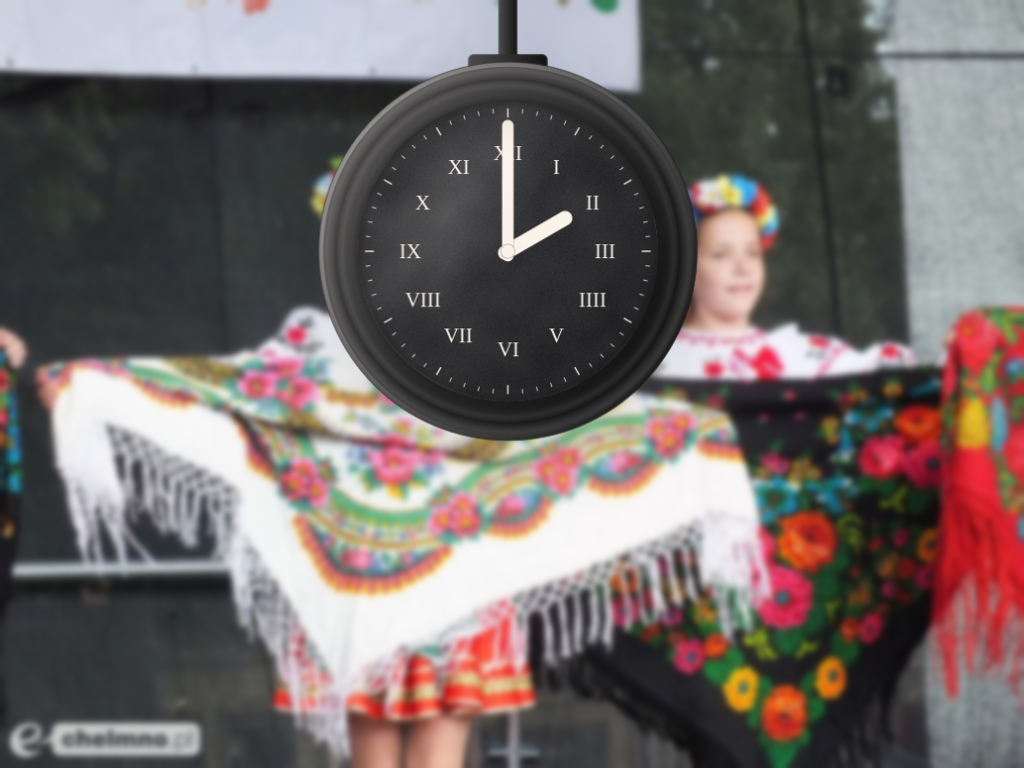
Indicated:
h=2 m=0
